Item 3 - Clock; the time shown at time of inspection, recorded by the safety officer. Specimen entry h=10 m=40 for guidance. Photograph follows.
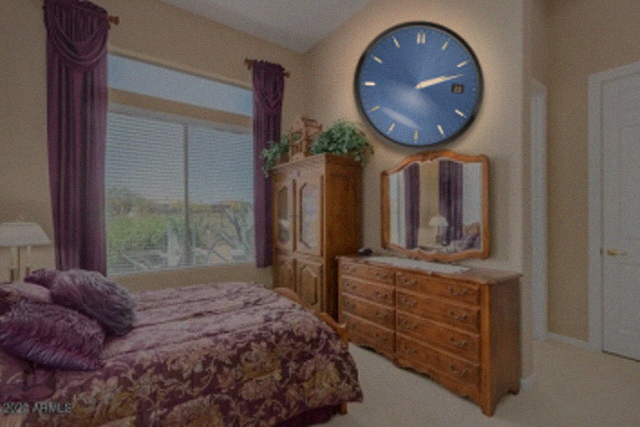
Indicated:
h=2 m=12
